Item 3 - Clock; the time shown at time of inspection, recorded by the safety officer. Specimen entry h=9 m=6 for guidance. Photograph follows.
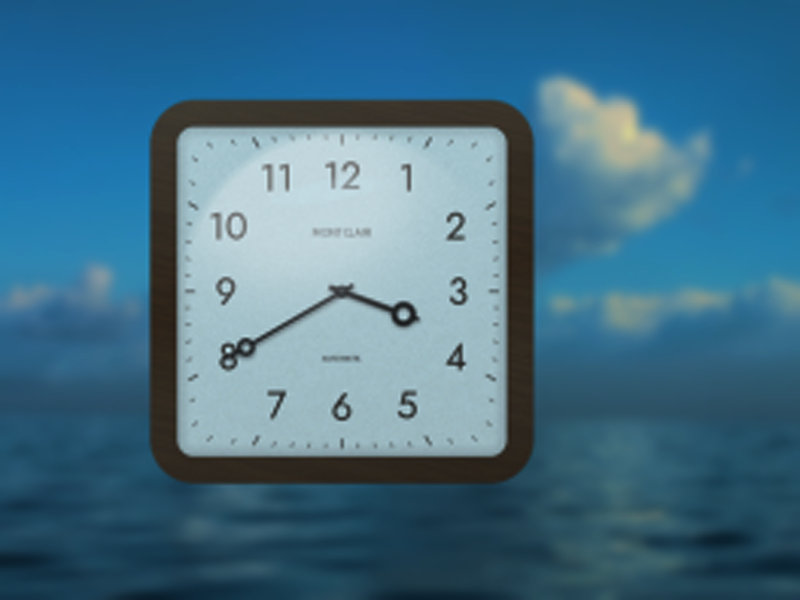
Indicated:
h=3 m=40
